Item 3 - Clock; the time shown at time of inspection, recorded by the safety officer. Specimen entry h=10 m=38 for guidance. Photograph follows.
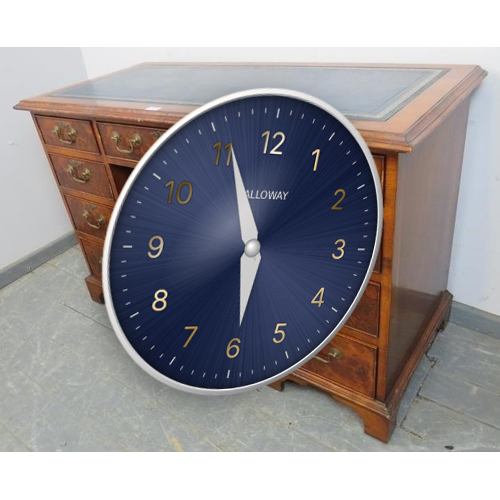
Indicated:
h=5 m=56
